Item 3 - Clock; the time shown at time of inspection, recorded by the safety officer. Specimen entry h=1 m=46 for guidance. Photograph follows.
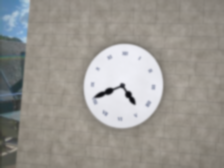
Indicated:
h=4 m=41
